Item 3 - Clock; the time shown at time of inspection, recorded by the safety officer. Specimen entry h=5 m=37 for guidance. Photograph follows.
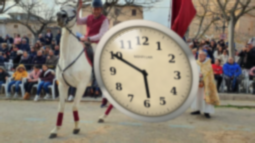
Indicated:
h=5 m=50
